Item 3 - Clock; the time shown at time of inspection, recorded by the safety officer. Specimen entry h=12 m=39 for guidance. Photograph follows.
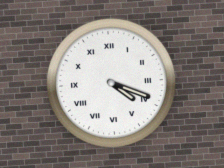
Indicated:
h=4 m=19
